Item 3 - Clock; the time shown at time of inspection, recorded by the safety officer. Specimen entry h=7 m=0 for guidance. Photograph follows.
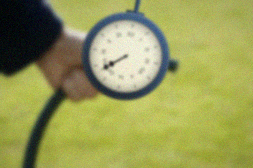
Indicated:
h=7 m=38
